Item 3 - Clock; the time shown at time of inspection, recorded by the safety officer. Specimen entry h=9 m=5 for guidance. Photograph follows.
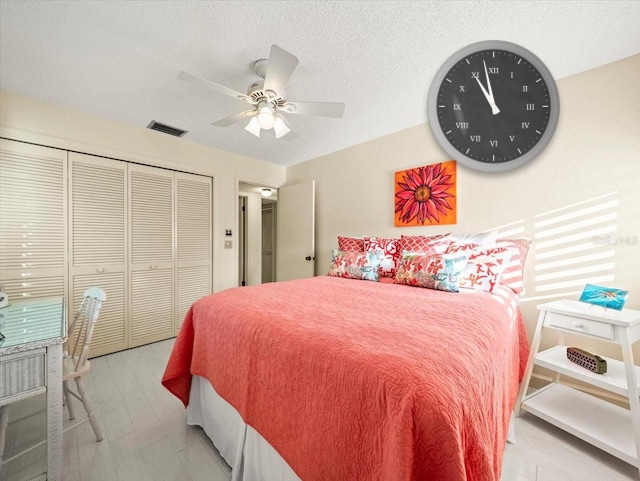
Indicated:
h=10 m=58
